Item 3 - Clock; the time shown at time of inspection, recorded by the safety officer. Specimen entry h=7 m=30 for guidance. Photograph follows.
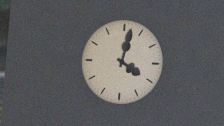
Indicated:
h=4 m=2
